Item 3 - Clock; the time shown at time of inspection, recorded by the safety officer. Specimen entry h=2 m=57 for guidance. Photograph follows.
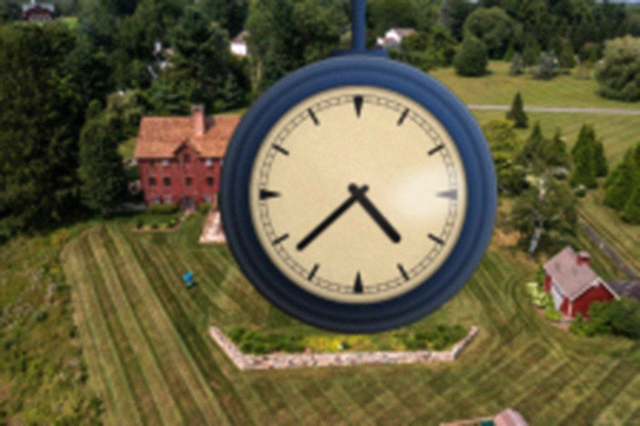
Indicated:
h=4 m=38
